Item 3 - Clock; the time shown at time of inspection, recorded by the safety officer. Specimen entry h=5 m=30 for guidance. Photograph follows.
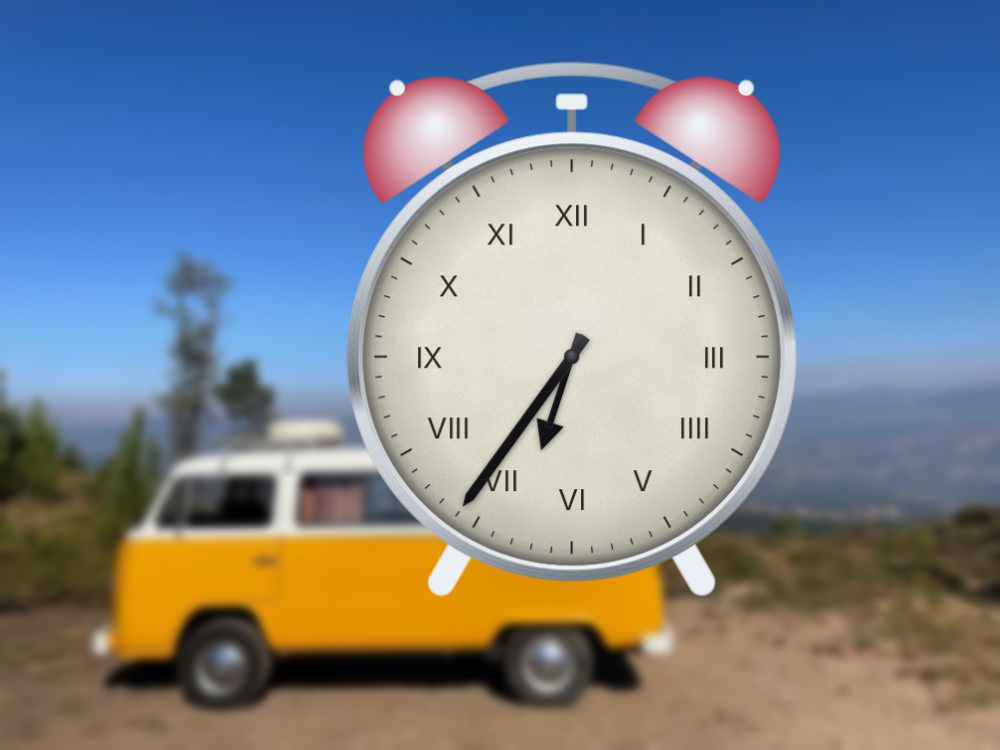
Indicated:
h=6 m=36
